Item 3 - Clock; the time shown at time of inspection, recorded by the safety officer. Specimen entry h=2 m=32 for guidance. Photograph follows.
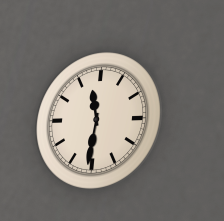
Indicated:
h=11 m=31
